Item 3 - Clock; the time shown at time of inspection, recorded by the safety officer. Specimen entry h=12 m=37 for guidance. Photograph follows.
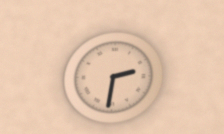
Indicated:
h=2 m=31
